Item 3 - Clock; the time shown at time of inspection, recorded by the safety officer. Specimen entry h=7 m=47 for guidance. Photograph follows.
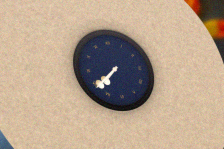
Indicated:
h=7 m=39
